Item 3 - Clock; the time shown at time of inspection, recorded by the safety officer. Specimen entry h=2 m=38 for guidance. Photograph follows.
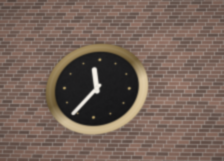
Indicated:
h=11 m=36
